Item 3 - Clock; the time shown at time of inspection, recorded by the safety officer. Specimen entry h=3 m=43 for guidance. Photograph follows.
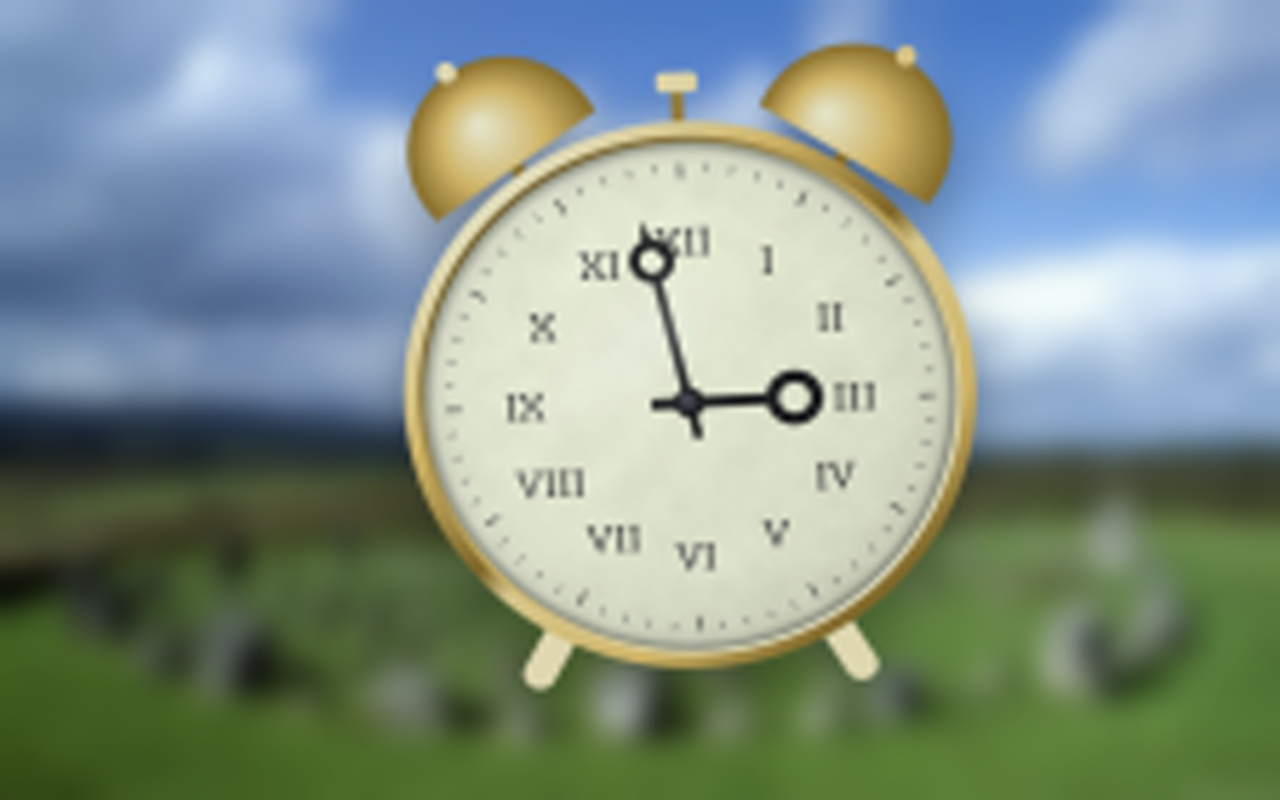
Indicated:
h=2 m=58
